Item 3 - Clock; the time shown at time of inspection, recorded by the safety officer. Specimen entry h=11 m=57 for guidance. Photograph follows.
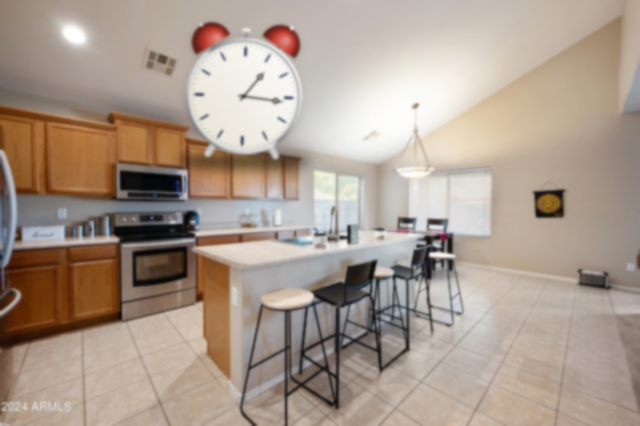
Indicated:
h=1 m=16
